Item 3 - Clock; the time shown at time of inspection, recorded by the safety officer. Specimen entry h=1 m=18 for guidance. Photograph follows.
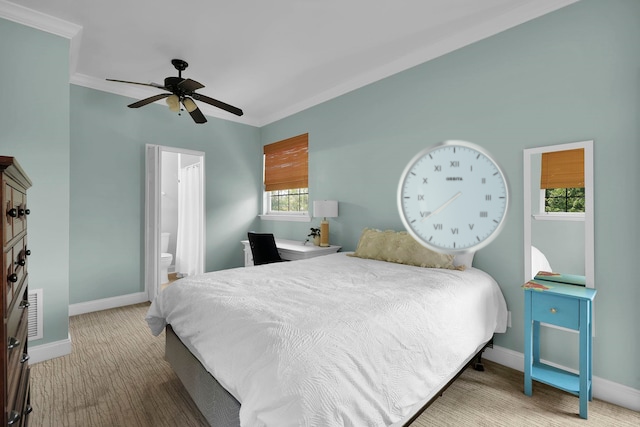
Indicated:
h=7 m=39
